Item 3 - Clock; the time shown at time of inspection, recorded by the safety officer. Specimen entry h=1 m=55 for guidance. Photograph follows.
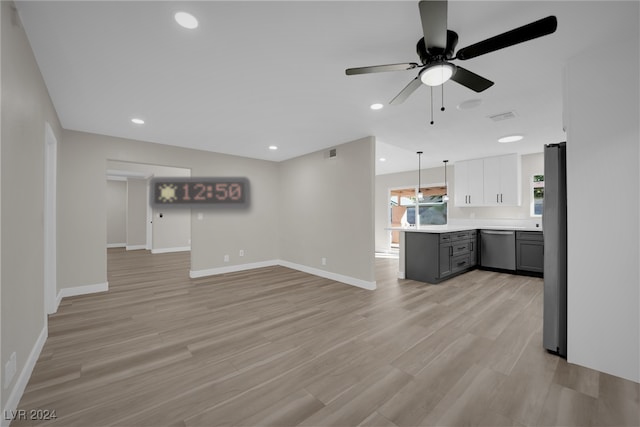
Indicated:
h=12 m=50
